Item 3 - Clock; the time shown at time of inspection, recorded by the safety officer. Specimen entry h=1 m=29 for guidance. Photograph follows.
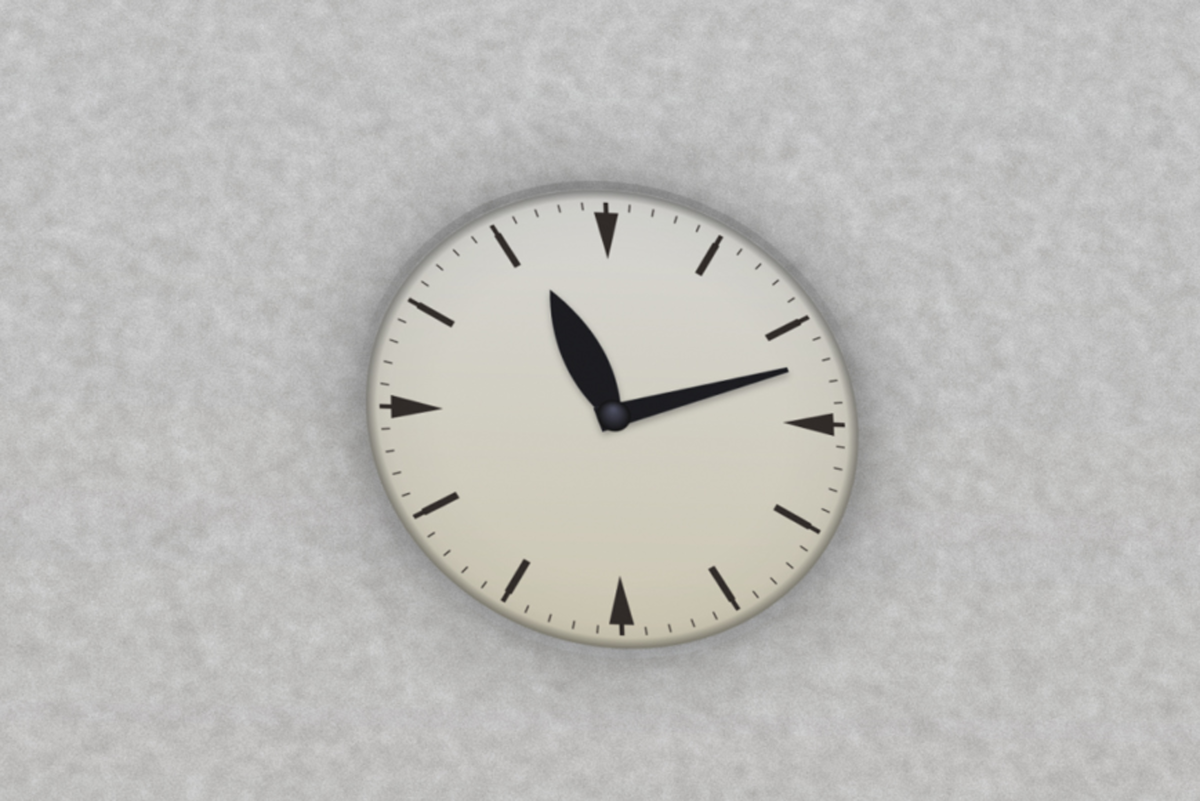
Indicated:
h=11 m=12
